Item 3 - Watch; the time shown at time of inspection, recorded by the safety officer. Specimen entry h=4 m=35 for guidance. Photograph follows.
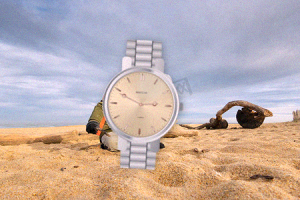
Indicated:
h=2 m=49
